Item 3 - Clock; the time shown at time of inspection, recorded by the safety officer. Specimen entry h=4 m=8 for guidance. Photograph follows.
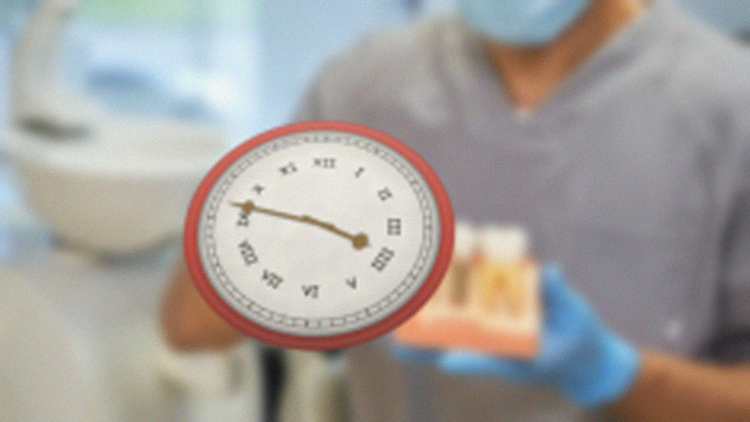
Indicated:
h=3 m=47
